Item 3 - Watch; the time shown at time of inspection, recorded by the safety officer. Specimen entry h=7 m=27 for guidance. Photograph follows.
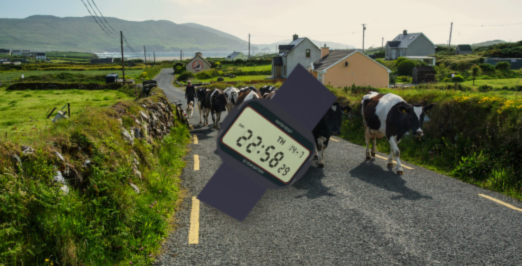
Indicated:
h=22 m=58
